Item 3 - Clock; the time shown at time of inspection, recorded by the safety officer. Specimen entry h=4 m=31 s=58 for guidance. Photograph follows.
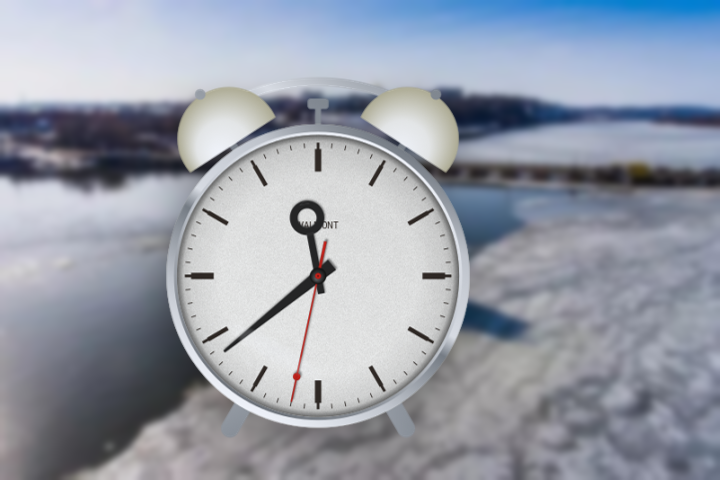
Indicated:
h=11 m=38 s=32
